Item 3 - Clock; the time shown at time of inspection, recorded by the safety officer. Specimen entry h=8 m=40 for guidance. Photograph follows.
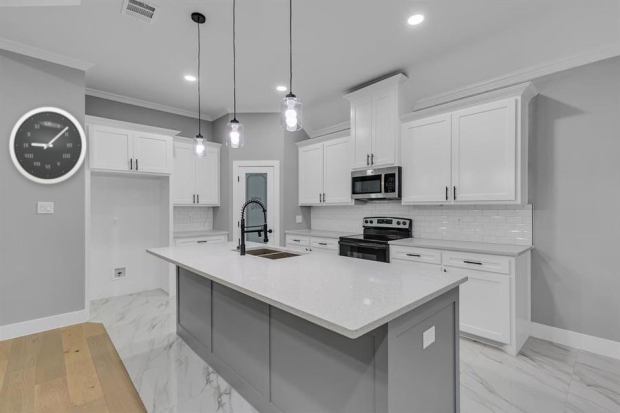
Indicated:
h=9 m=8
